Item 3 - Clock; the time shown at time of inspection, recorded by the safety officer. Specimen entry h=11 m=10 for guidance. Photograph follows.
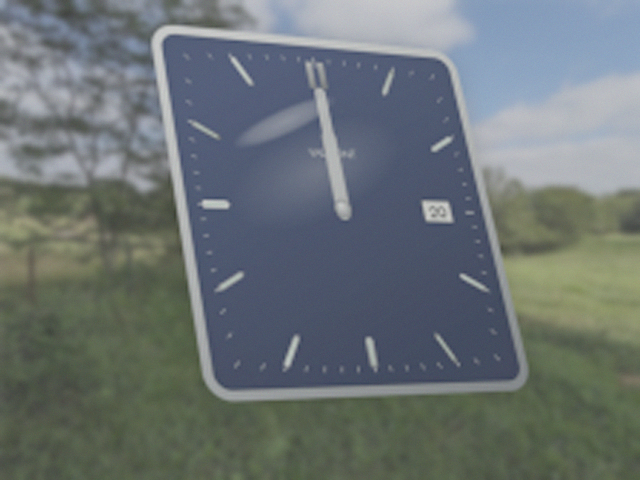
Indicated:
h=12 m=0
